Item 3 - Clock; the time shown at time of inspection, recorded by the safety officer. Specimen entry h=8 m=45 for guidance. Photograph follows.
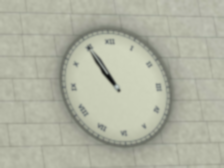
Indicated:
h=10 m=55
